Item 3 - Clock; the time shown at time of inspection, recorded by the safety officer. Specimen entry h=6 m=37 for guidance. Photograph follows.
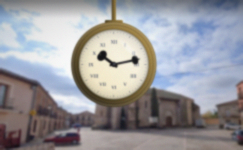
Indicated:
h=10 m=13
